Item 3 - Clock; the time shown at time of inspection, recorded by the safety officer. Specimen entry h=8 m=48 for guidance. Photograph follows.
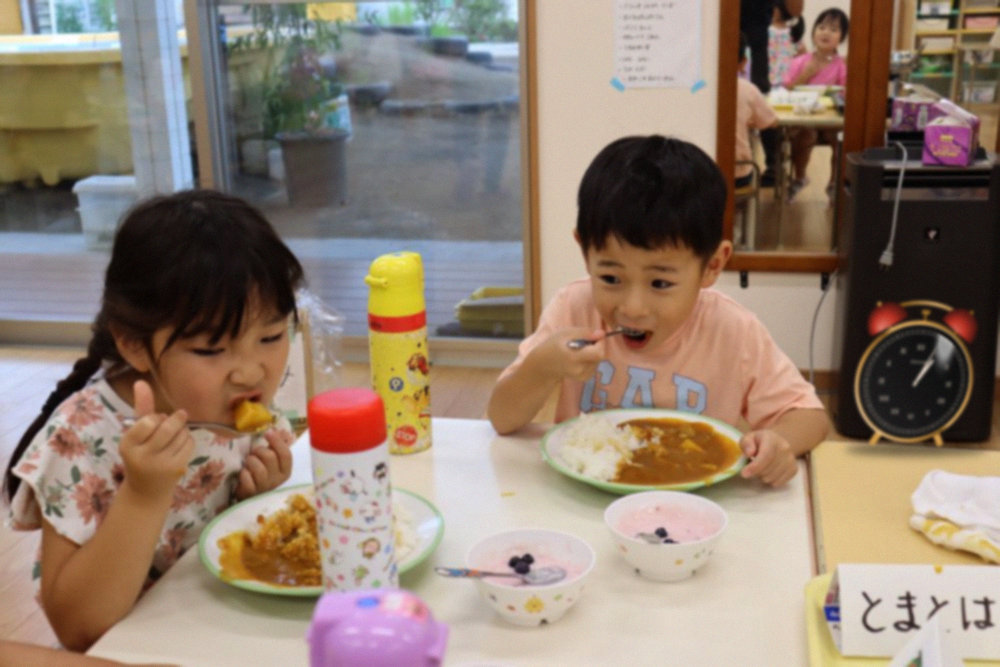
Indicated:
h=1 m=4
